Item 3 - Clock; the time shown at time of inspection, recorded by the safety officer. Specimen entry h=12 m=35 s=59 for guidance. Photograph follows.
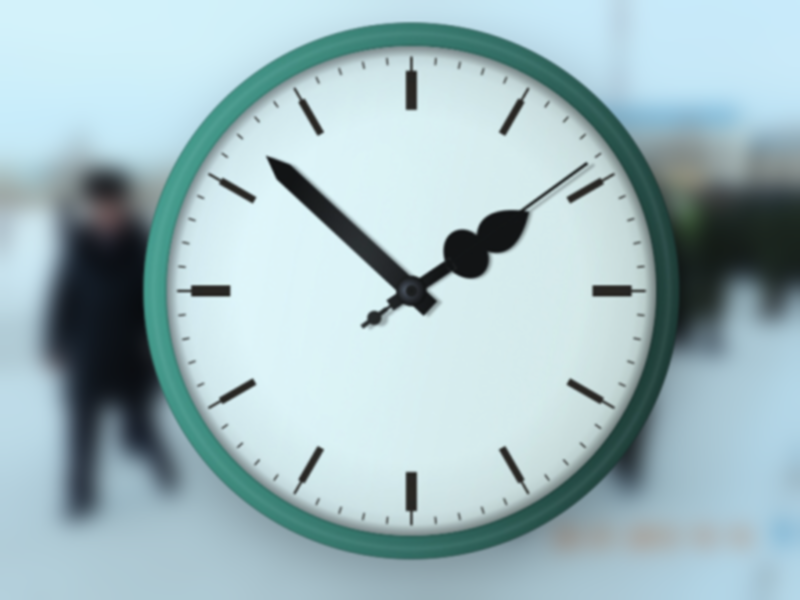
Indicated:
h=1 m=52 s=9
